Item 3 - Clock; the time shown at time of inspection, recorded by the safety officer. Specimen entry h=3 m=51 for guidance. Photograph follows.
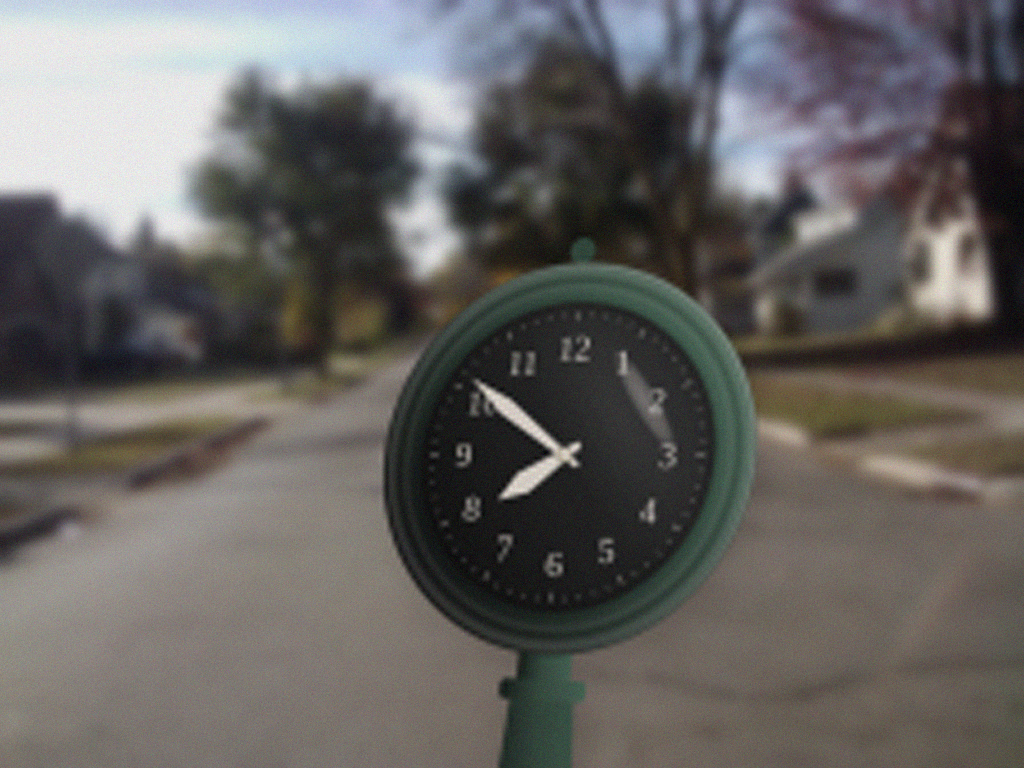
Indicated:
h=7 m=51
